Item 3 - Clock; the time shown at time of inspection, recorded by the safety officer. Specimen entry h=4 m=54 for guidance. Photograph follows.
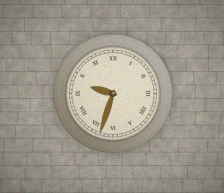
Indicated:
h=9 m=33
